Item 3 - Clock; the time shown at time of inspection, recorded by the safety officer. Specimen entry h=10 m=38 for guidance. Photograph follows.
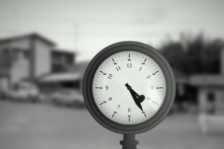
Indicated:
h=4 m=25
